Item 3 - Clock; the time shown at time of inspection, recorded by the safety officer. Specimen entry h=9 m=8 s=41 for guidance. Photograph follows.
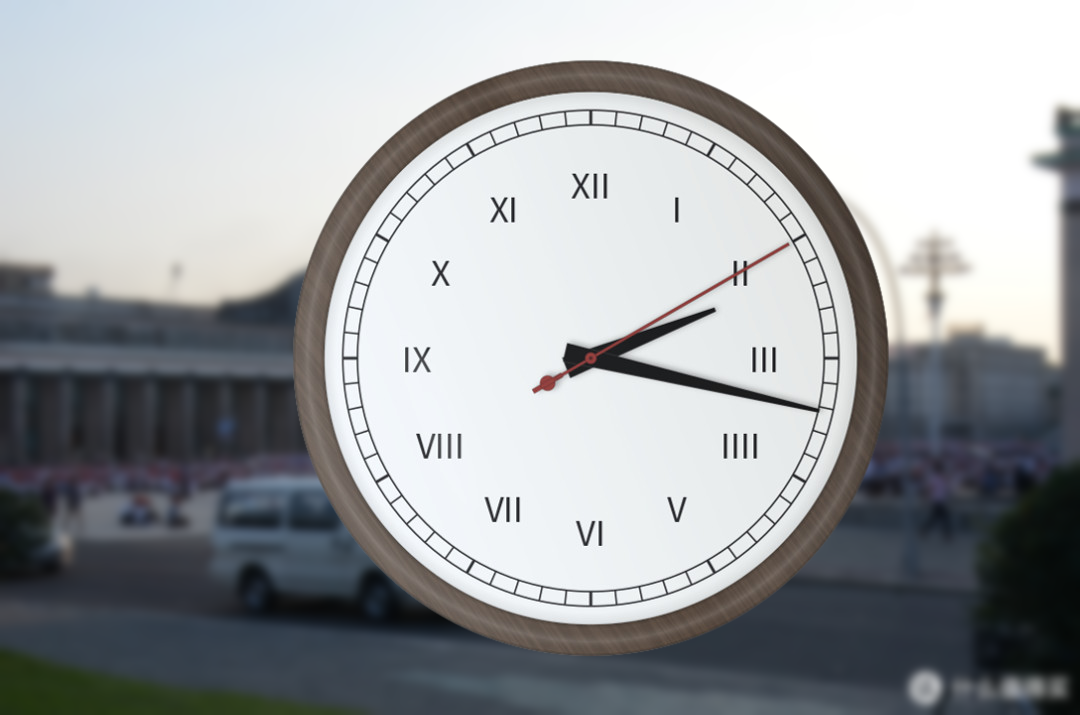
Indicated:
h=2 m=17 s=10
